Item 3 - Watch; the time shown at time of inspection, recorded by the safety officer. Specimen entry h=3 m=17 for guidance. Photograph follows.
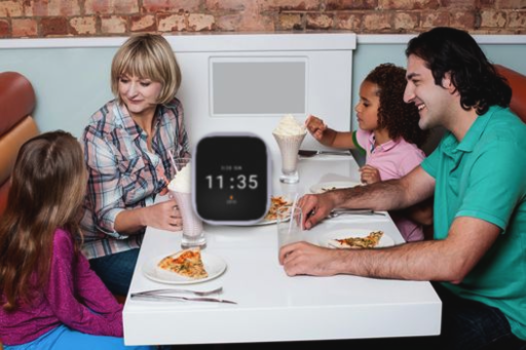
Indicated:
h=11 m=35
